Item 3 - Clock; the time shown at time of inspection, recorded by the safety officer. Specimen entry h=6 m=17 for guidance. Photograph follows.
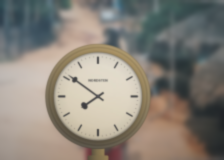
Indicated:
h=7 m=51
